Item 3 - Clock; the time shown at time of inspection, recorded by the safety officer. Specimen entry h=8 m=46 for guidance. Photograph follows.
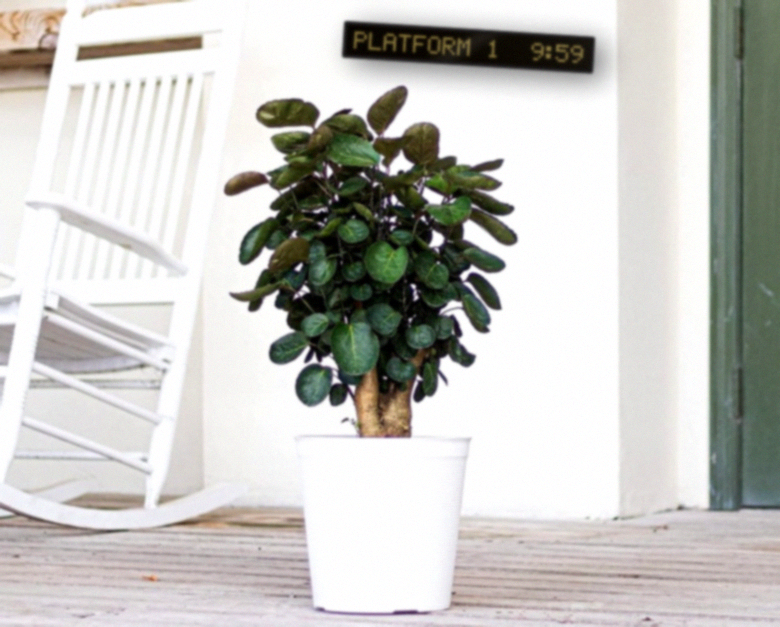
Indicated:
h=9 m=59
